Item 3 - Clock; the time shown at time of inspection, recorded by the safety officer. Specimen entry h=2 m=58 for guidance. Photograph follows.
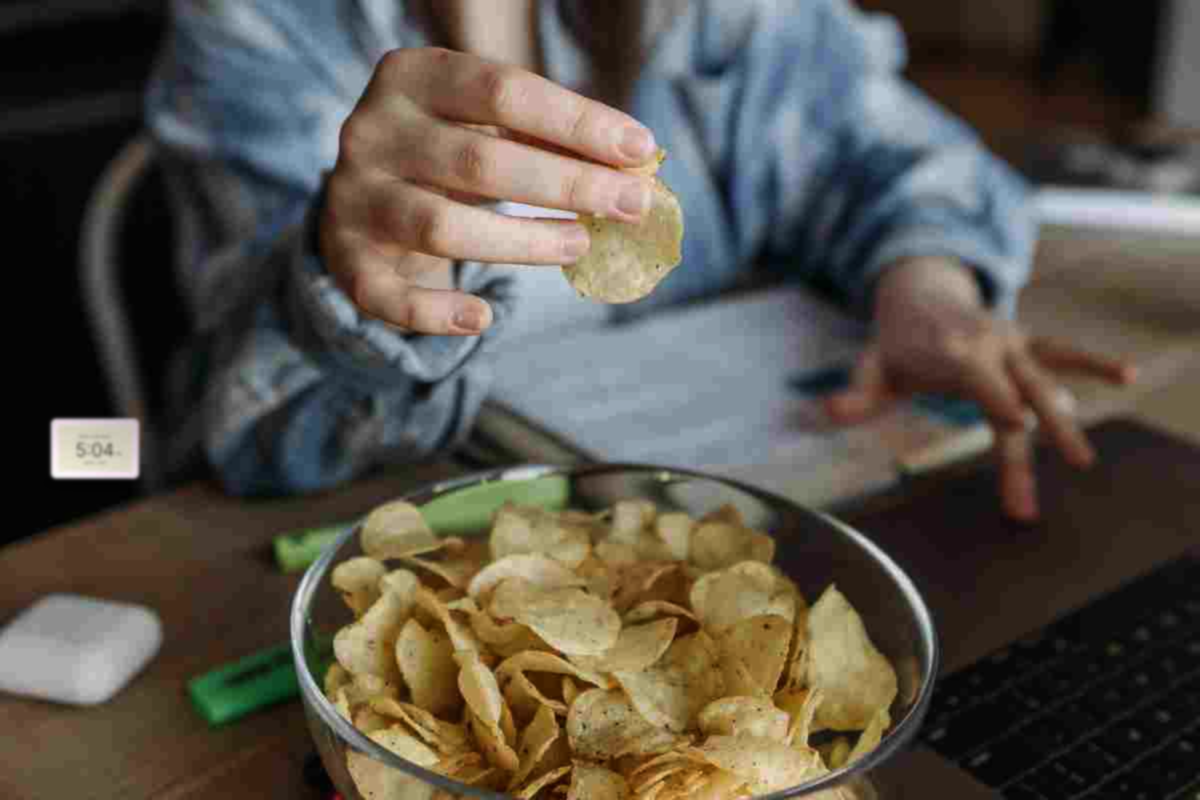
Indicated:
h=5 m=4
